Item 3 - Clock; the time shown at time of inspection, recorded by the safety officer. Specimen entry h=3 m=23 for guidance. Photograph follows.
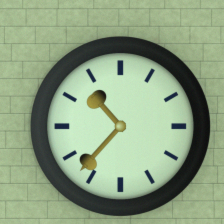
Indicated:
h=10 m=37
